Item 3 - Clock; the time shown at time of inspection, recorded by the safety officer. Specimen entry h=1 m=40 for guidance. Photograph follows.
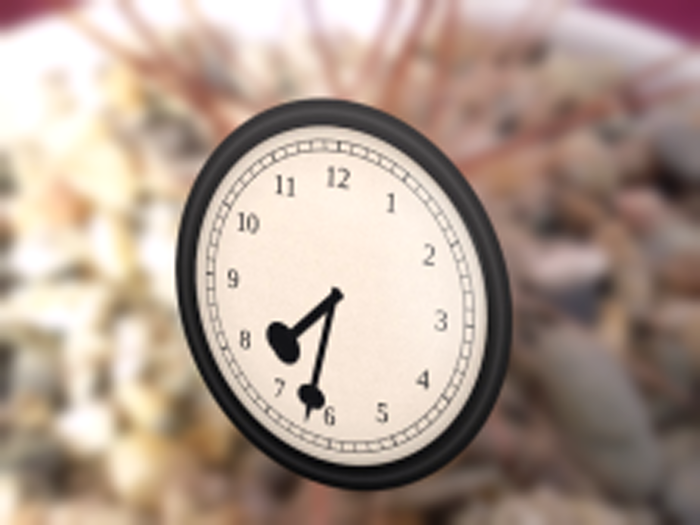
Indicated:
h=7 m=32
